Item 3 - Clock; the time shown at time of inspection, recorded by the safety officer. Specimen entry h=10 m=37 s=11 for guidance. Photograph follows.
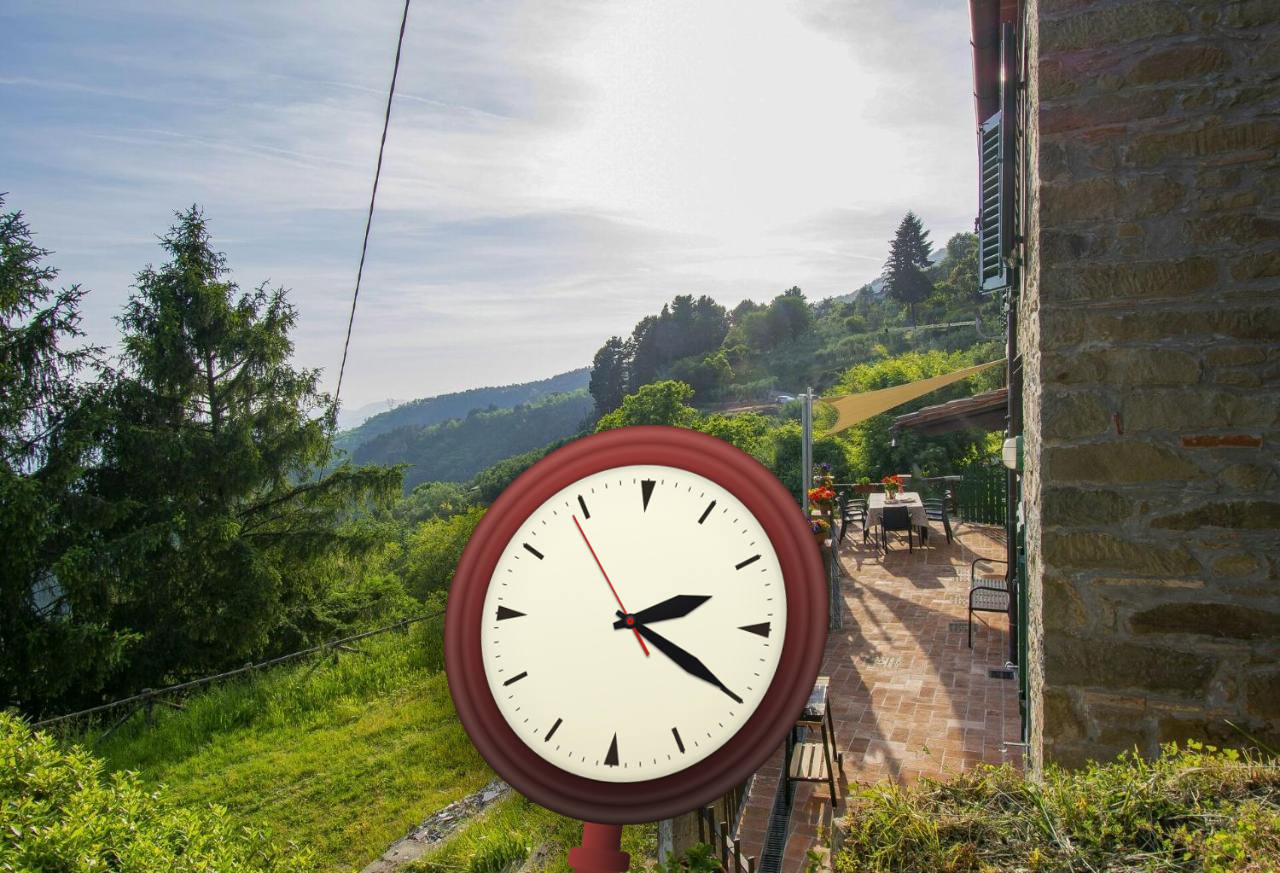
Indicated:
h=2 m=19 s=54
